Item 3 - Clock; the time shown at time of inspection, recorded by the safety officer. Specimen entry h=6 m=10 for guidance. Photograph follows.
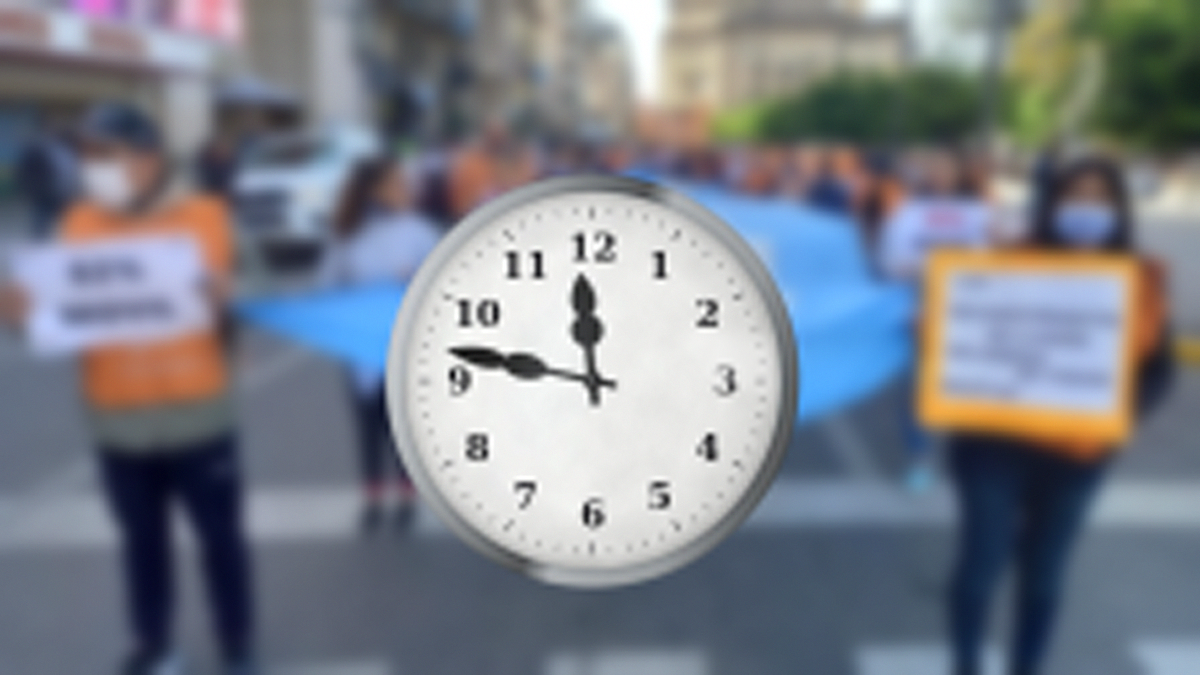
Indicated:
h=11 m=47
